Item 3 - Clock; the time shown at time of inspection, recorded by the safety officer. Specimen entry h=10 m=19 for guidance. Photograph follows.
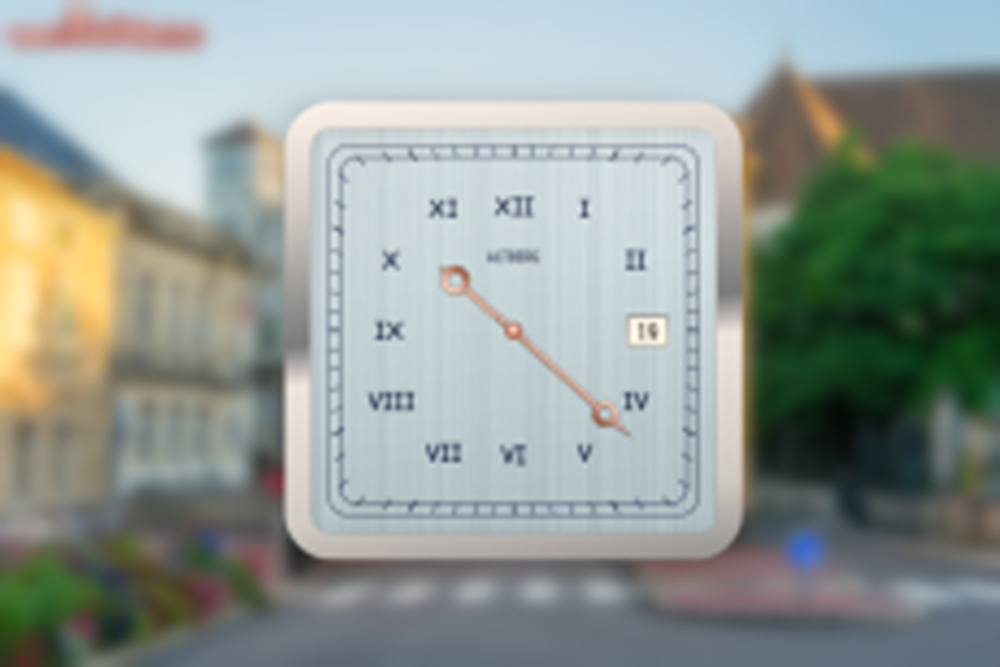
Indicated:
h=10 m=22
